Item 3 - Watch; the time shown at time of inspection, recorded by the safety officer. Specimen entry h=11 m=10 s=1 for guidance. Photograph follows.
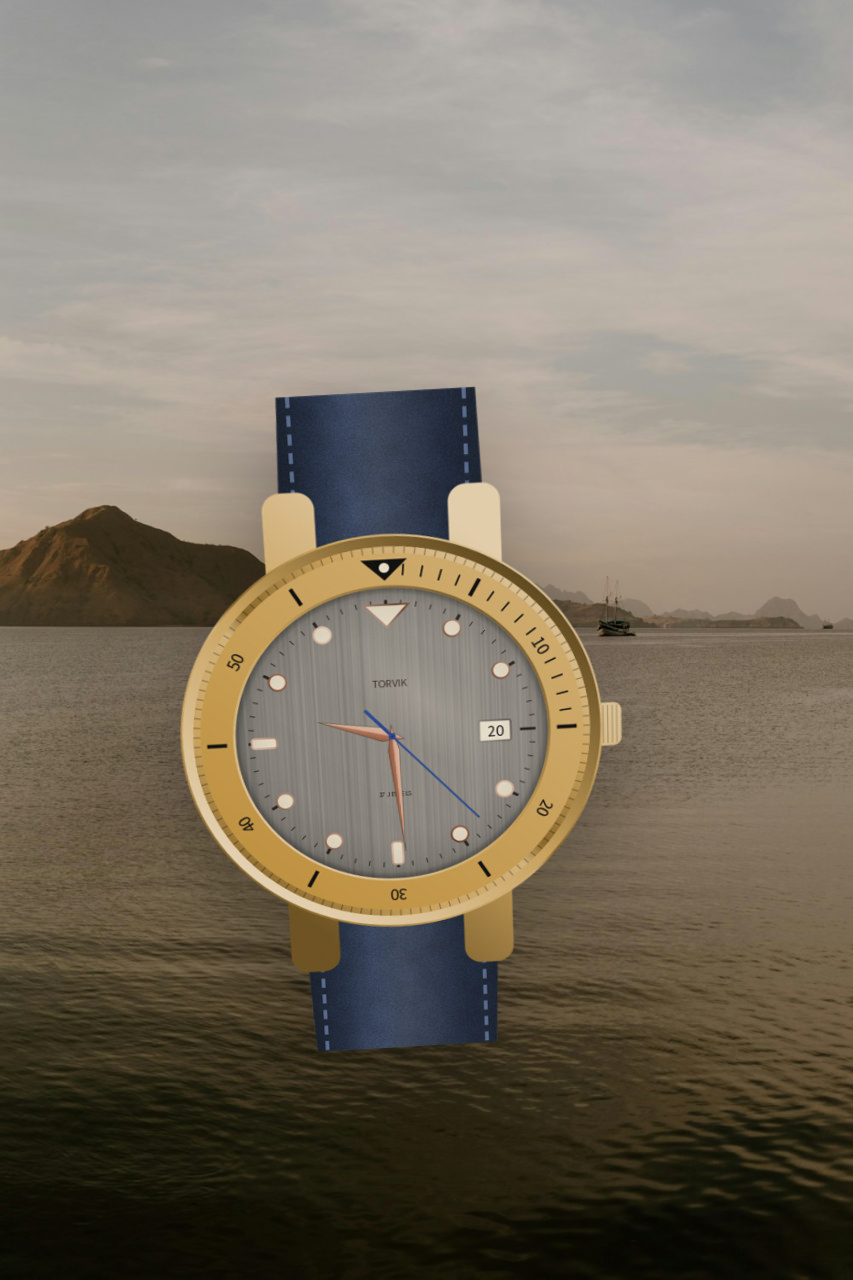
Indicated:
h=9 m=29 s=23
